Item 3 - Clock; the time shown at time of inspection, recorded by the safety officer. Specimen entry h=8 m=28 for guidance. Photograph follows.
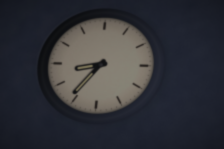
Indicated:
h=8 m=36
